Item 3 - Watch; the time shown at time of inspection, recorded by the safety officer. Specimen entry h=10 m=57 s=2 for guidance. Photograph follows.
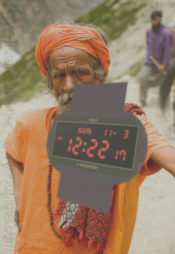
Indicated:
h=12 m=22 s=17
